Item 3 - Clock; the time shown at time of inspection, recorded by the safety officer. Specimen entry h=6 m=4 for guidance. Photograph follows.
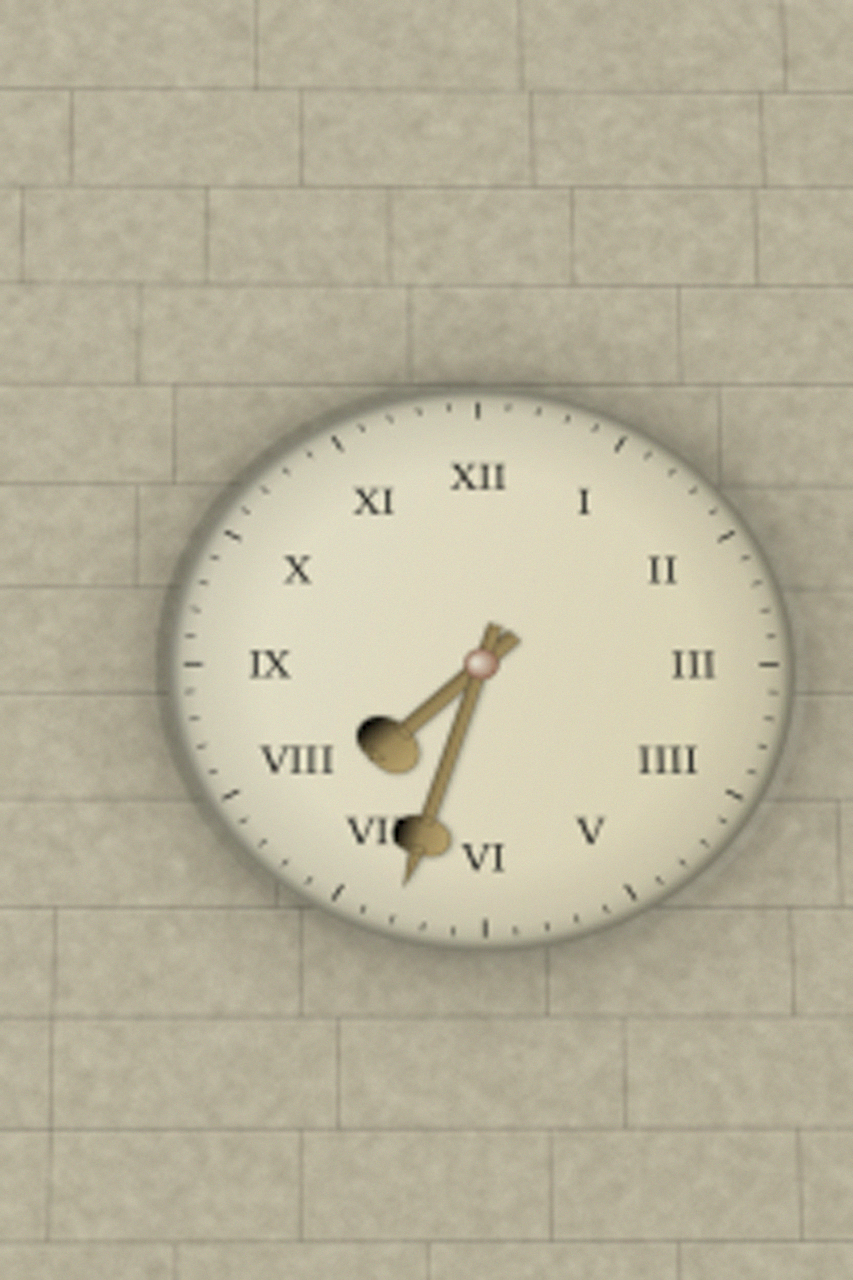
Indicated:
h=7 m=33
